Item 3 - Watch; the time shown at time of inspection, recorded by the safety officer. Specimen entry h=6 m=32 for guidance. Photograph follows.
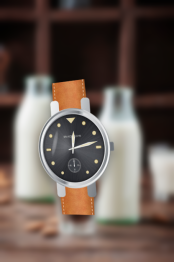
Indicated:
h=12 m=13
